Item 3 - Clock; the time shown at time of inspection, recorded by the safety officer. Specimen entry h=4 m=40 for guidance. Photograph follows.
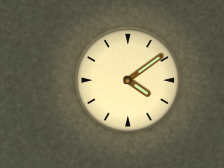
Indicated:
h=4 m=9
